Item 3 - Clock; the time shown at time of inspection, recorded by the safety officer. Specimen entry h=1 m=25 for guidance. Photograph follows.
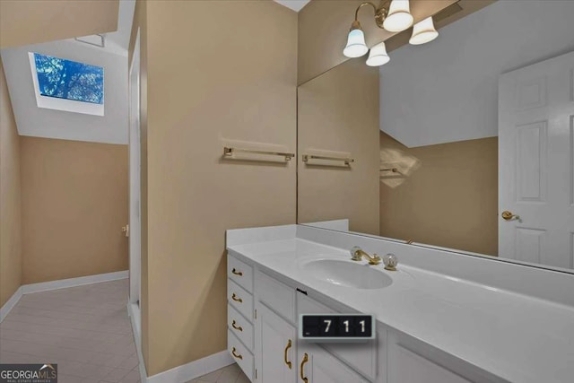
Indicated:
h=7 m=11
